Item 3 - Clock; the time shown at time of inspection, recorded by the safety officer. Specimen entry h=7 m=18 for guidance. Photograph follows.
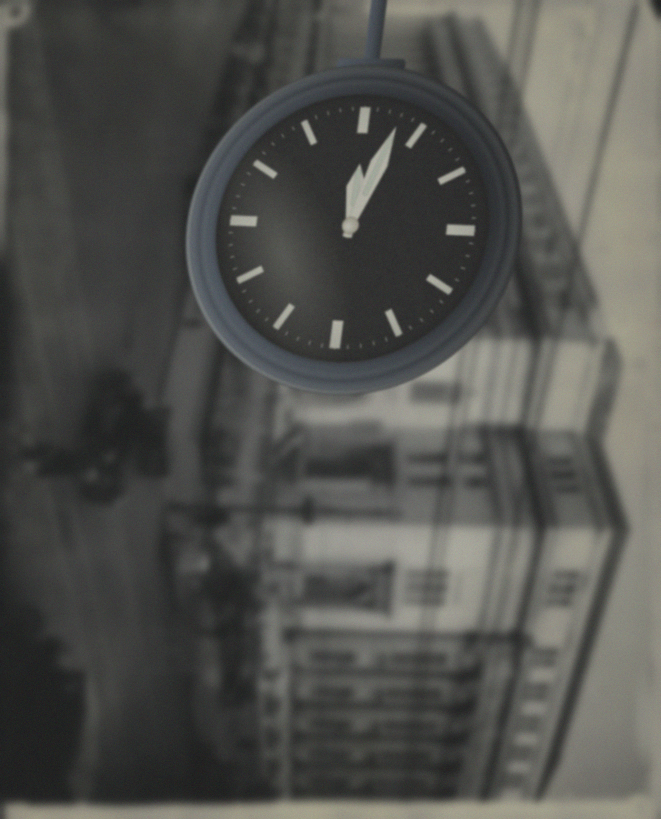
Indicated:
h=12 m=3
